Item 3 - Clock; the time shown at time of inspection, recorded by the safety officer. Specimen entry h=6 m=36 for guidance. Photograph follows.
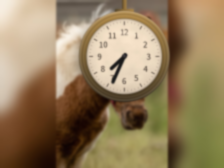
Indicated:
h=7 m=34
